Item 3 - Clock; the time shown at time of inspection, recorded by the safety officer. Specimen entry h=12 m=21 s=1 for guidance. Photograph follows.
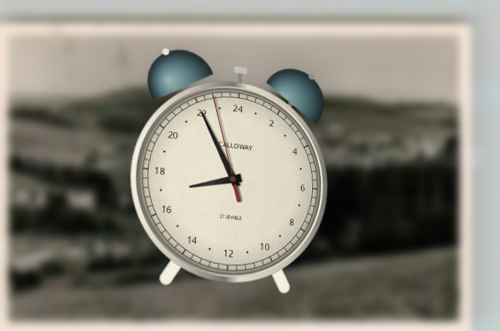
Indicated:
h=16 m=54 s=57
